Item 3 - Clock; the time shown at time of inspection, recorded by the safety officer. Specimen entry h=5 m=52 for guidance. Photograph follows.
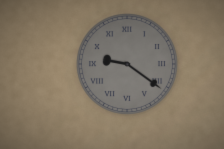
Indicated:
h=9 m=21
